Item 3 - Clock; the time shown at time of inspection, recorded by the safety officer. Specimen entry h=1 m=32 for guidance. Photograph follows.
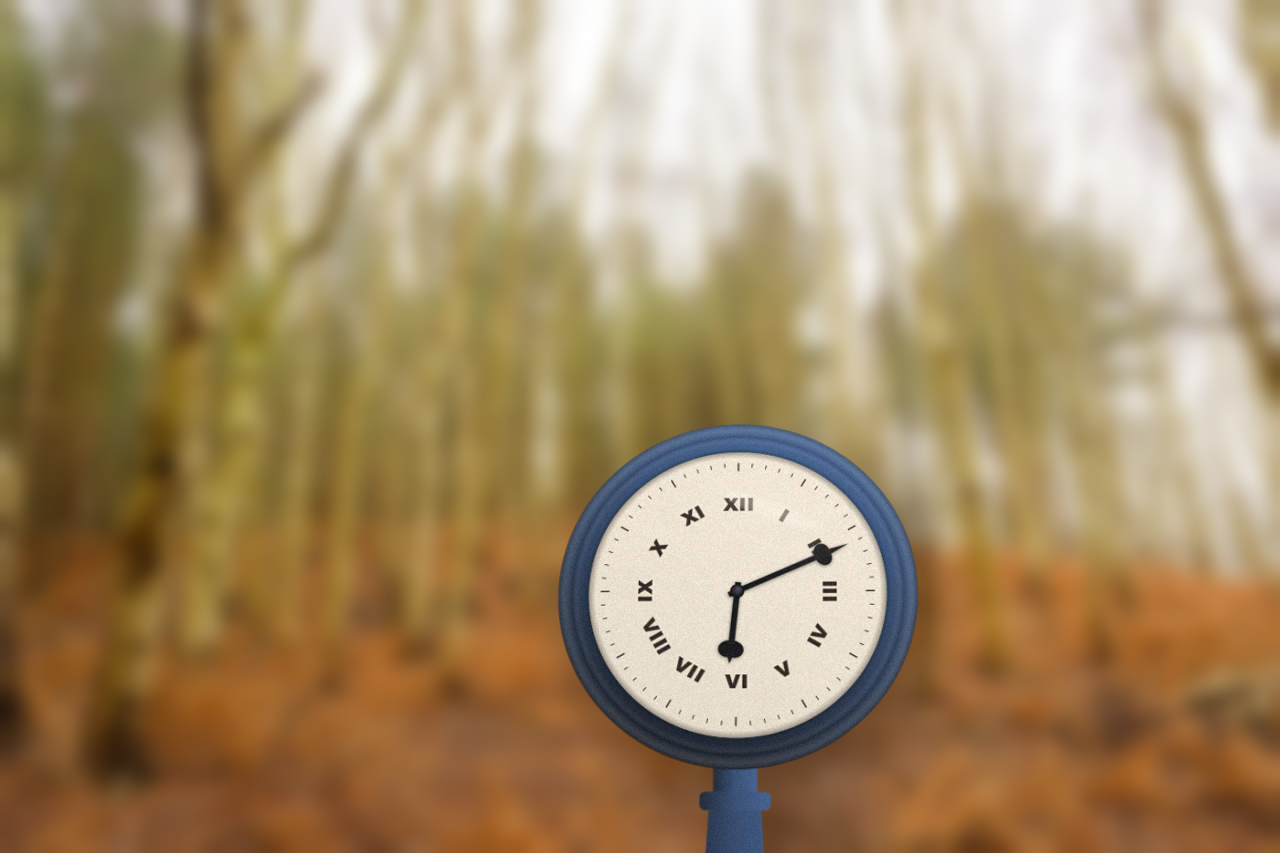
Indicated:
h=6 m=11
